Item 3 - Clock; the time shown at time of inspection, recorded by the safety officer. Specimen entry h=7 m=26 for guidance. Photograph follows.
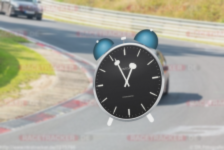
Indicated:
h=12 m=56
